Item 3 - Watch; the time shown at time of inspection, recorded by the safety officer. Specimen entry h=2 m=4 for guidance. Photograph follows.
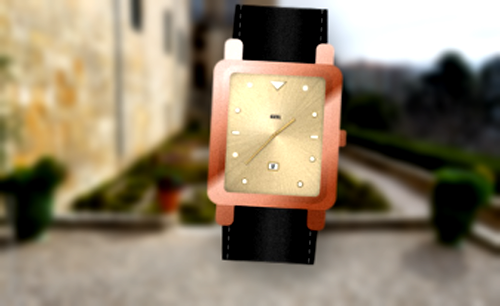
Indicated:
h=1 m=37
